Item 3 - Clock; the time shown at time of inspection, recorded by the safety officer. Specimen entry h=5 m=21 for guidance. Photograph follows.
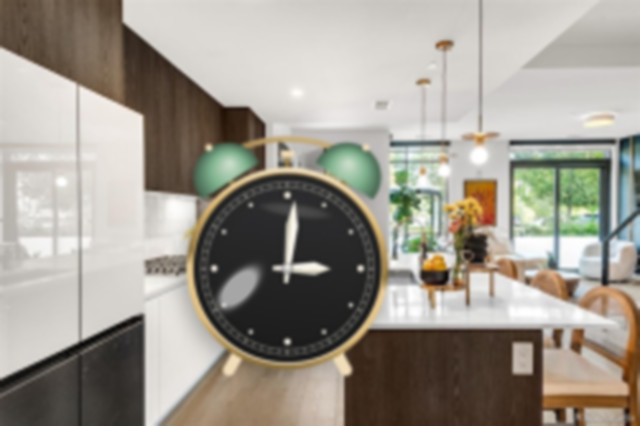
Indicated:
h=3 m=1
